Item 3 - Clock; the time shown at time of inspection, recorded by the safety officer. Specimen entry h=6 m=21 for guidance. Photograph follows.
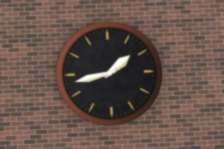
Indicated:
h=1 m=43
